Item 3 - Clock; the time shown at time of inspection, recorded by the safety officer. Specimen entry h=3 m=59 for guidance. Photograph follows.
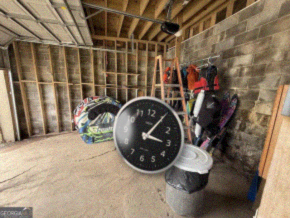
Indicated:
h=3 m=5
